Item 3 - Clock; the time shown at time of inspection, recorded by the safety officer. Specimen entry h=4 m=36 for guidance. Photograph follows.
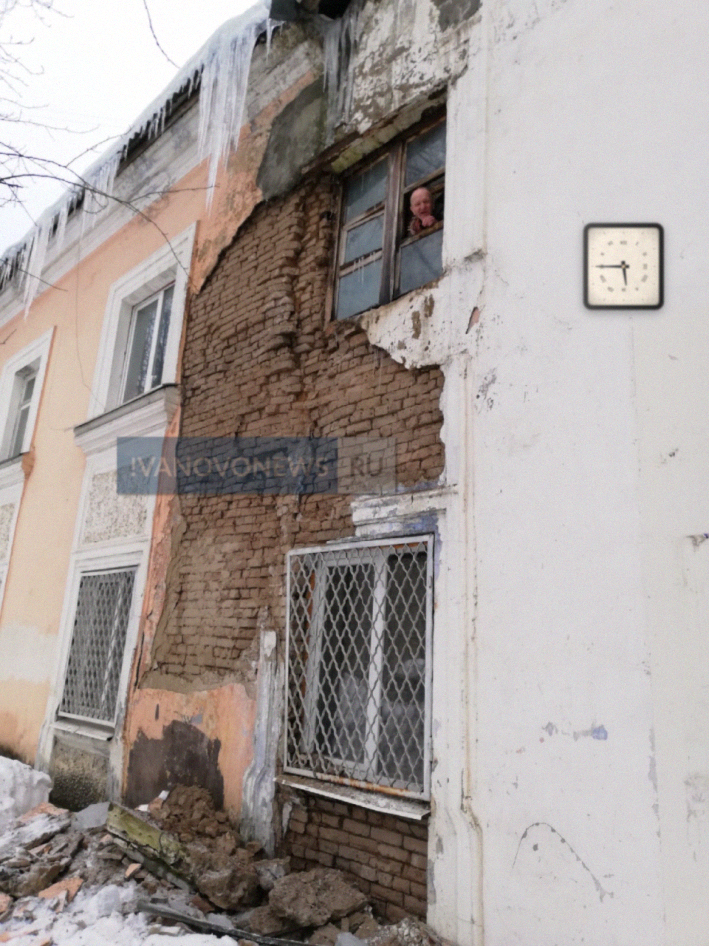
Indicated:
h=5 m=45
